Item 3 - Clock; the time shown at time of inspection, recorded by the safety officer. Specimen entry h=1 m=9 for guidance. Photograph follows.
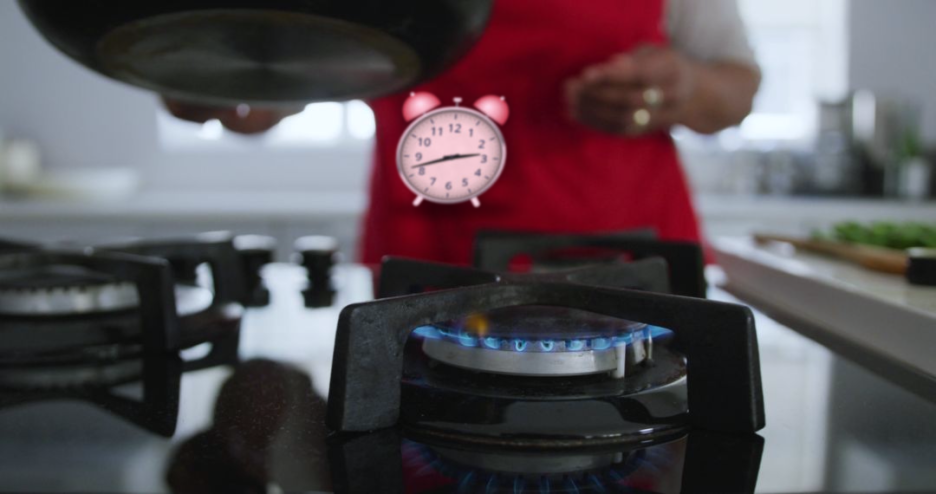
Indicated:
h=2 m=42
